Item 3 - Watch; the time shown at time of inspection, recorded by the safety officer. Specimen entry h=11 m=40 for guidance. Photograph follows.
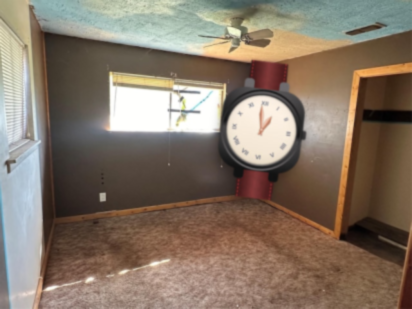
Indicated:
h=12 m=59
